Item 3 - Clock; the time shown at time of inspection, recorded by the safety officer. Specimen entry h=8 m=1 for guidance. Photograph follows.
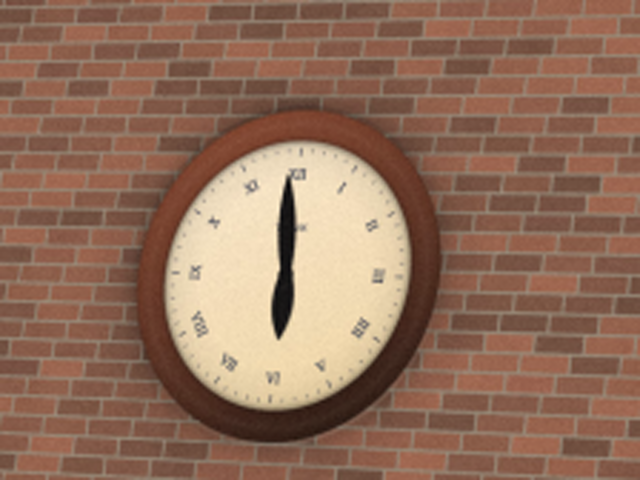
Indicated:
h=5 m=59
